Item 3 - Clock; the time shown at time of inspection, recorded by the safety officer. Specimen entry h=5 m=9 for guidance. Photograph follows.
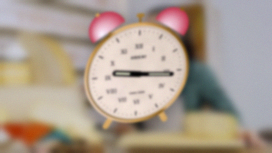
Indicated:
h=9 m=16
